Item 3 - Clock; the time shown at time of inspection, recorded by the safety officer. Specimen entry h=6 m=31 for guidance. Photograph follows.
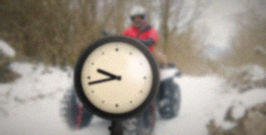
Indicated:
h=9 m=43
